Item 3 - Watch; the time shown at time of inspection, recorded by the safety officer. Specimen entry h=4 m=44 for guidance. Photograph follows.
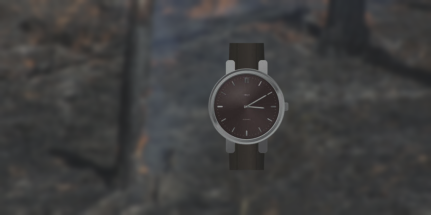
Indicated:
h=3 m=10
